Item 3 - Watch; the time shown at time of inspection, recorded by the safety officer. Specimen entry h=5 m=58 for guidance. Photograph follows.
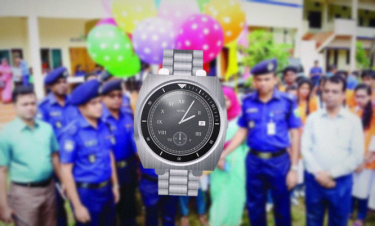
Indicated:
h=2 m=5
